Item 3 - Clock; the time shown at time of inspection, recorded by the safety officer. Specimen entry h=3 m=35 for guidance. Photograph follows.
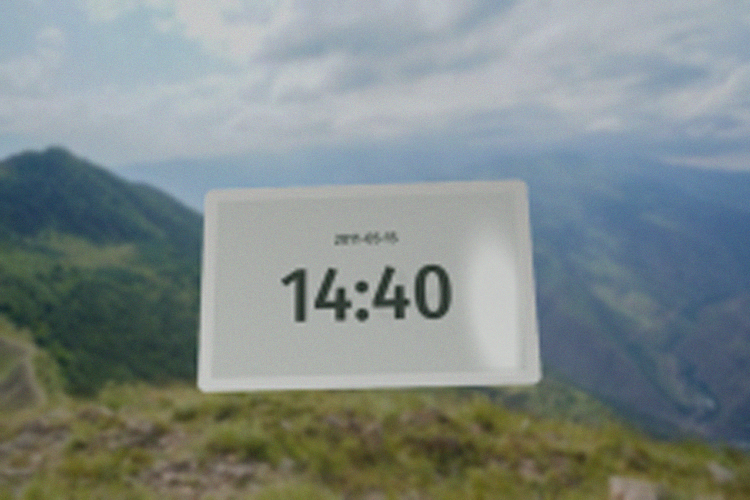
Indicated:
h=14 m=40
